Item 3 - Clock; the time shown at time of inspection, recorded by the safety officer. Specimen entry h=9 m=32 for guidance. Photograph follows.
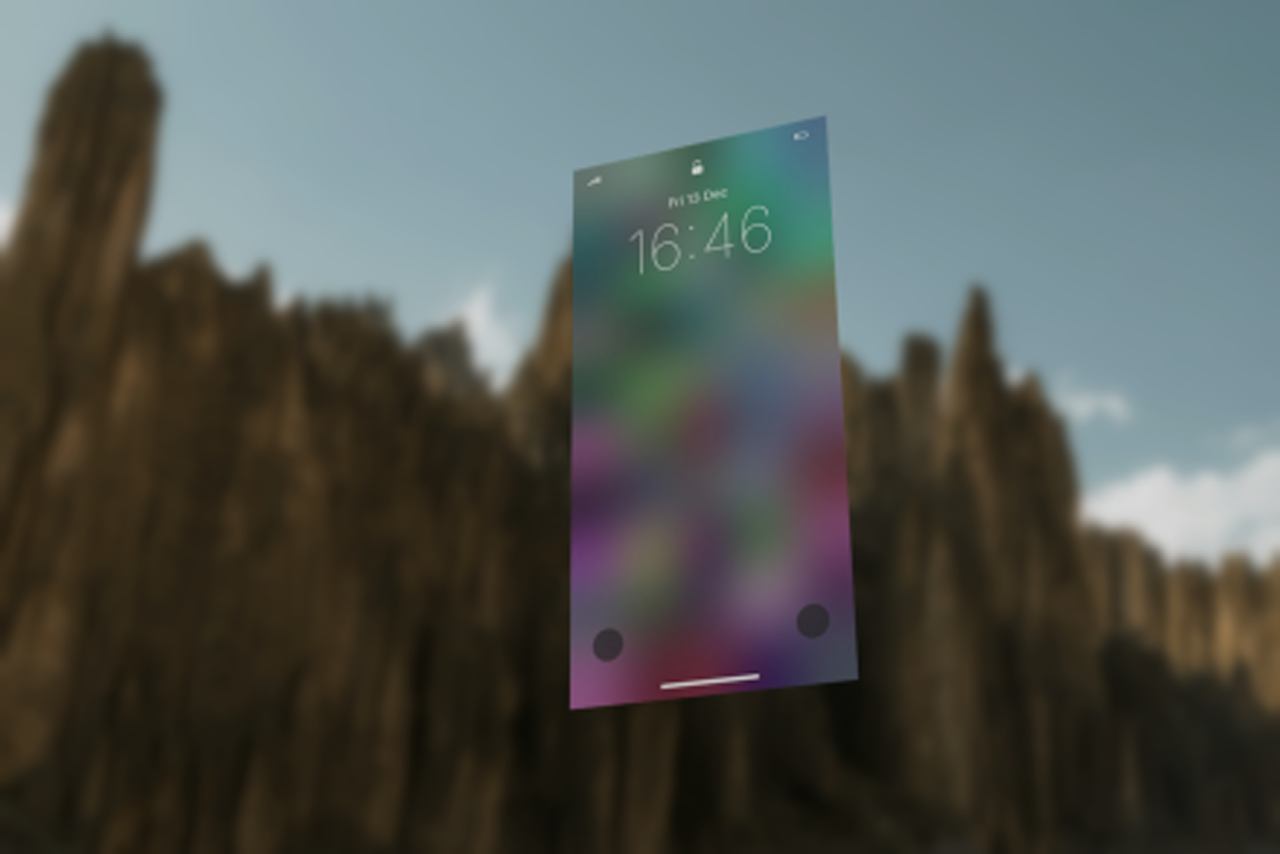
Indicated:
h=16 m=46
